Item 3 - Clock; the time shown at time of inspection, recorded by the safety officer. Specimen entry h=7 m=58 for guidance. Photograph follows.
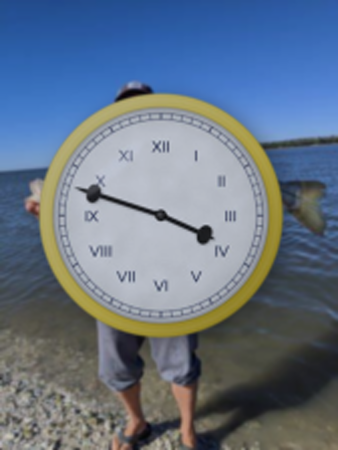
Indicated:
h=3 m=48
